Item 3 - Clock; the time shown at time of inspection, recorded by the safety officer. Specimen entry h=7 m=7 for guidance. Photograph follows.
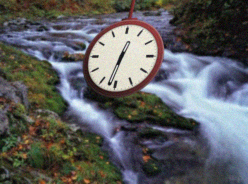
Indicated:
h=12 m=32
